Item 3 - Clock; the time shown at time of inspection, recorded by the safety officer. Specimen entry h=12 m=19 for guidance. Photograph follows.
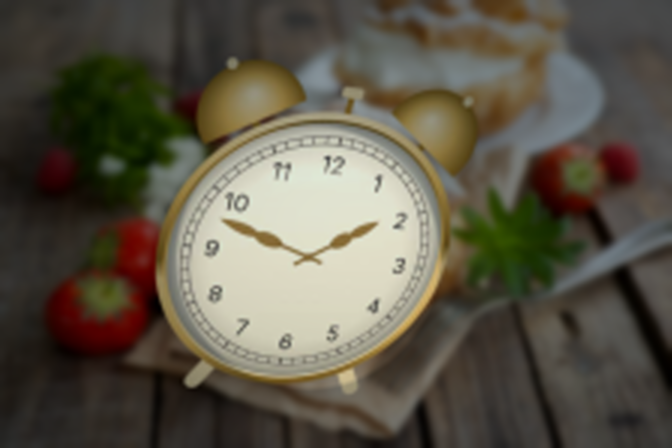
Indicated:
h=1 m=48
